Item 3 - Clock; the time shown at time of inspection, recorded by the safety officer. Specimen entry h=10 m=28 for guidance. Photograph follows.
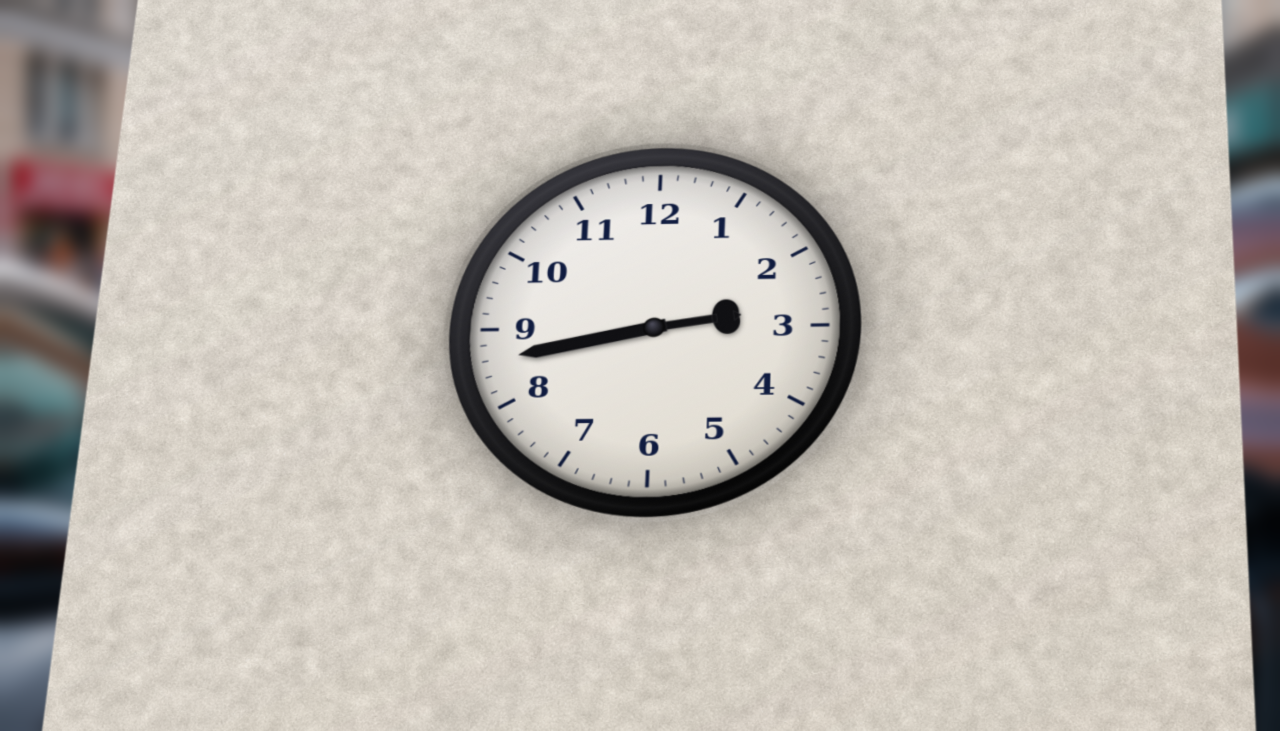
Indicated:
h=2 m=43
